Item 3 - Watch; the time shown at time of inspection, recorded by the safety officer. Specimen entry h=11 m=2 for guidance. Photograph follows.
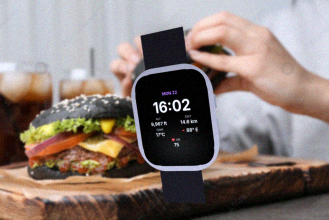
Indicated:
h=16 m=2
